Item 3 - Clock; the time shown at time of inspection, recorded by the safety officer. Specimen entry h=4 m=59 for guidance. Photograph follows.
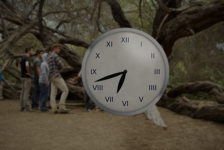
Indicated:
h=6 m=42
